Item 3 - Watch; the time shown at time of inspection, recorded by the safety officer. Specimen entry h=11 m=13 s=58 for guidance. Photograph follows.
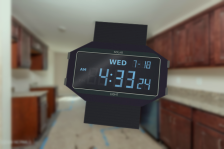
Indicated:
h=4 m=33 s=24
